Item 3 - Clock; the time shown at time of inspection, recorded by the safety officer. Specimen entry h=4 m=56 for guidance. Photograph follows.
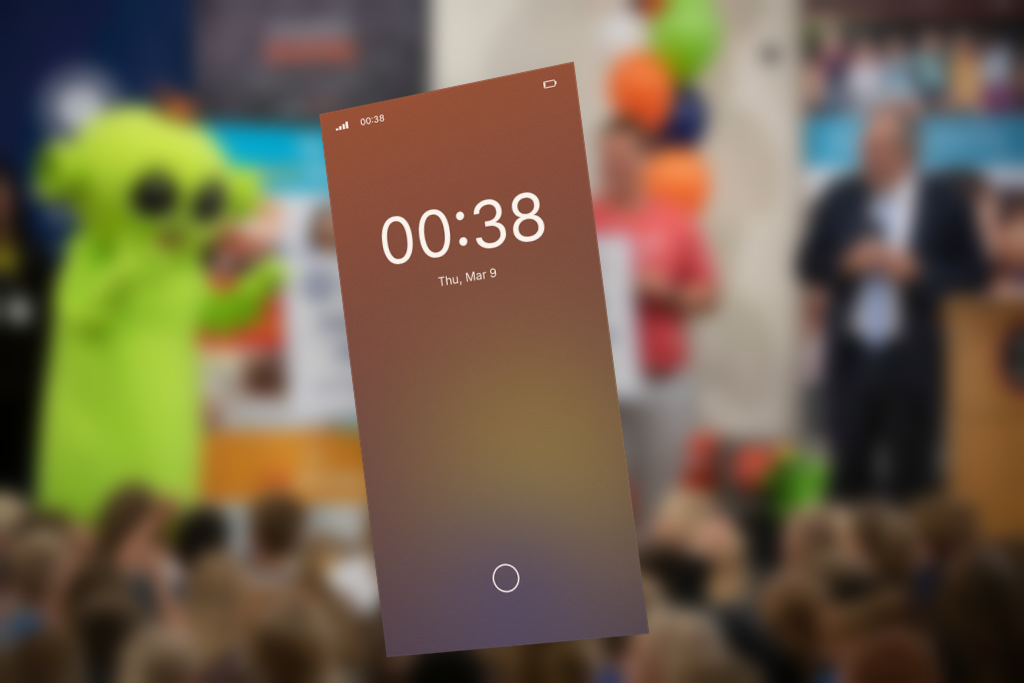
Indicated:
h=0 m=38
